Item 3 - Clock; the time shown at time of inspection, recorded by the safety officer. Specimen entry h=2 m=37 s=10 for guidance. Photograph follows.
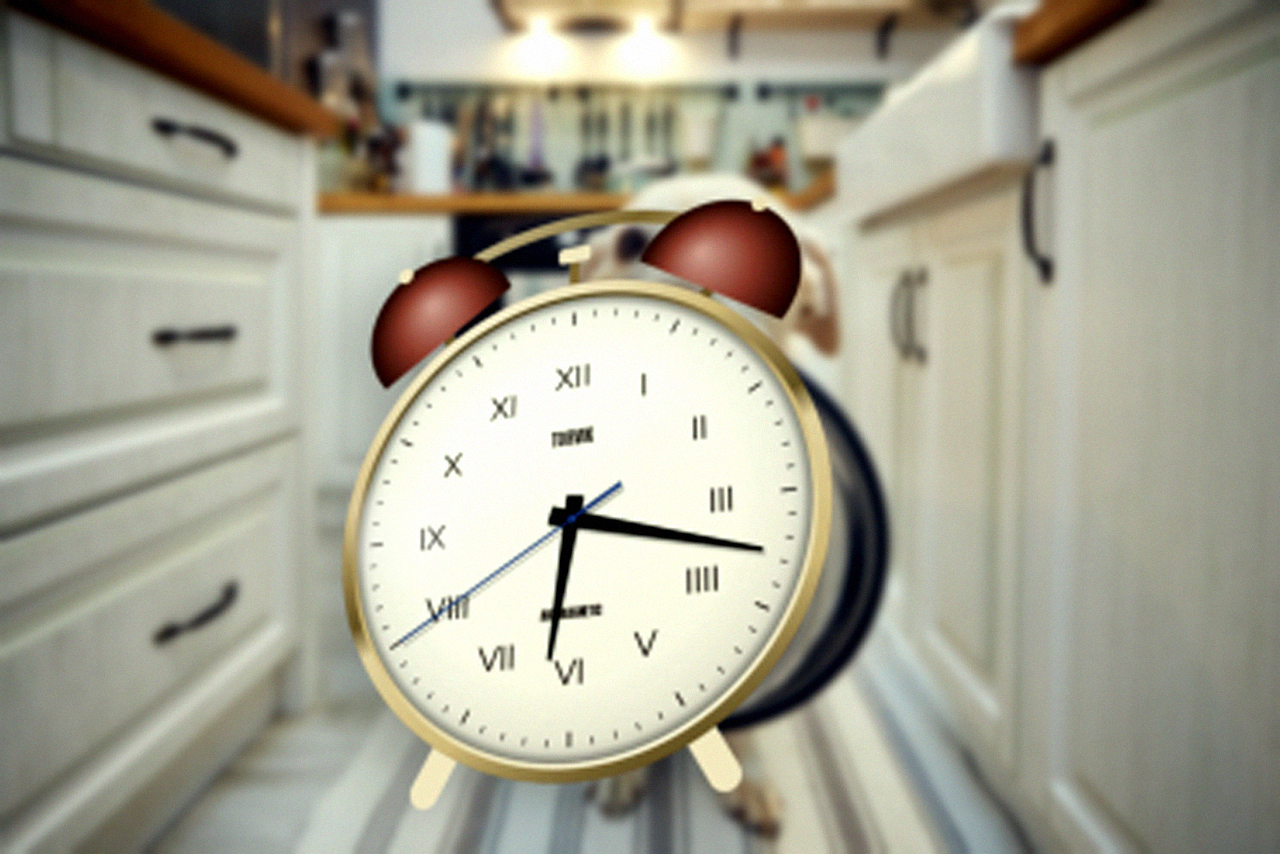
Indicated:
h=6 m=17 s=40
